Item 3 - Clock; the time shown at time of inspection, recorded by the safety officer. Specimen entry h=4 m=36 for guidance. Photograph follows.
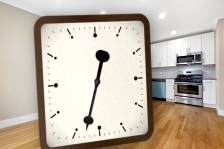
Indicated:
h=12 m=33
